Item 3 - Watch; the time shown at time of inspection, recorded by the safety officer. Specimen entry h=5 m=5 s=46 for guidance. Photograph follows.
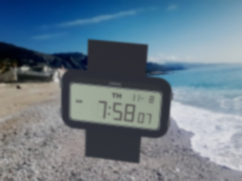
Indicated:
h=7 m=58 s=7
